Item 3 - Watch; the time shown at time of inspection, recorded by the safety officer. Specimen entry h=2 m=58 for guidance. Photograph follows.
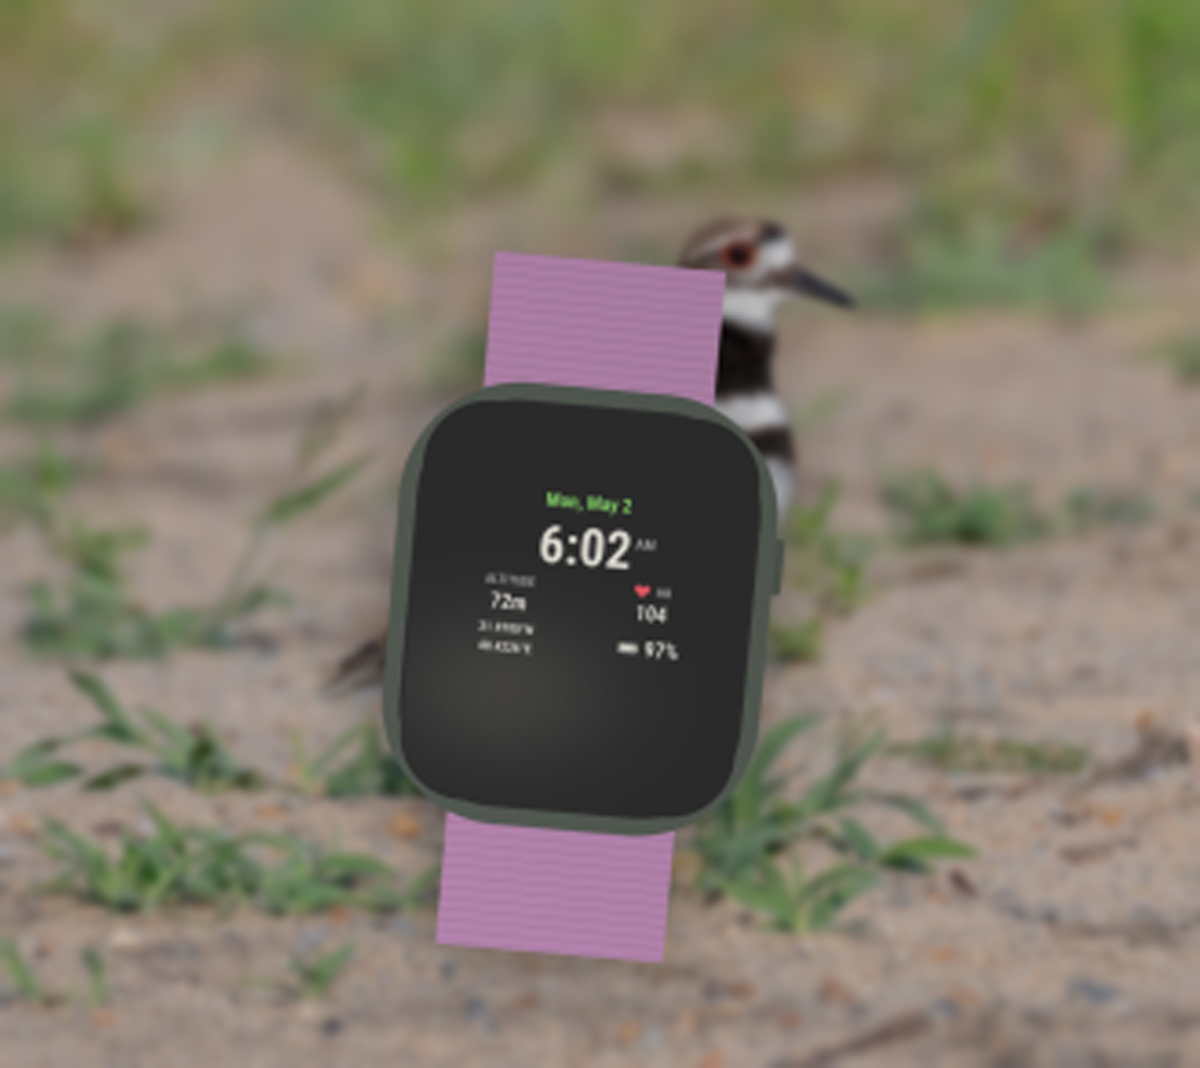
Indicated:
h=6 m=2
